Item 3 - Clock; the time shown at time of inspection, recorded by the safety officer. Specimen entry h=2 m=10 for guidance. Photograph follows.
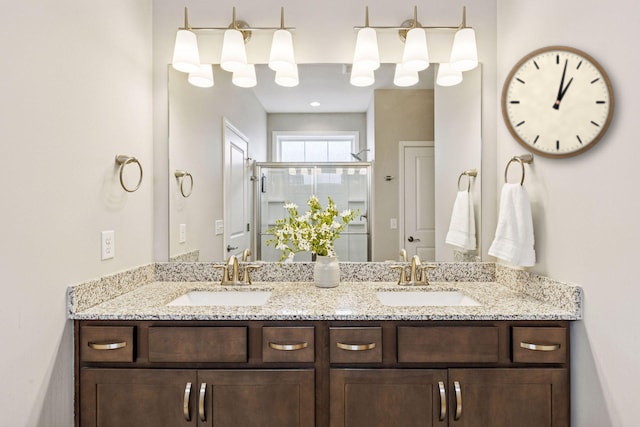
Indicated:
h=1 m=2
